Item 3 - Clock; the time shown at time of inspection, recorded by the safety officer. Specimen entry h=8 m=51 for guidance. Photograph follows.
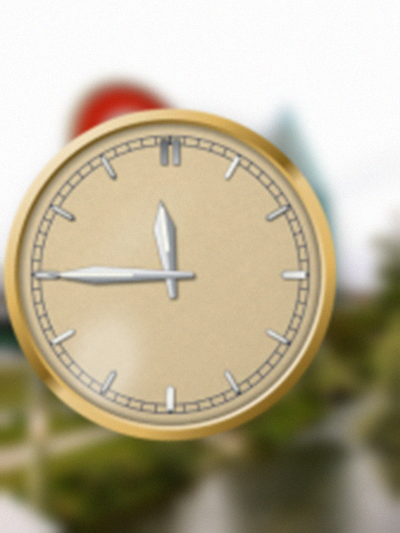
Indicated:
h=11 m=45
